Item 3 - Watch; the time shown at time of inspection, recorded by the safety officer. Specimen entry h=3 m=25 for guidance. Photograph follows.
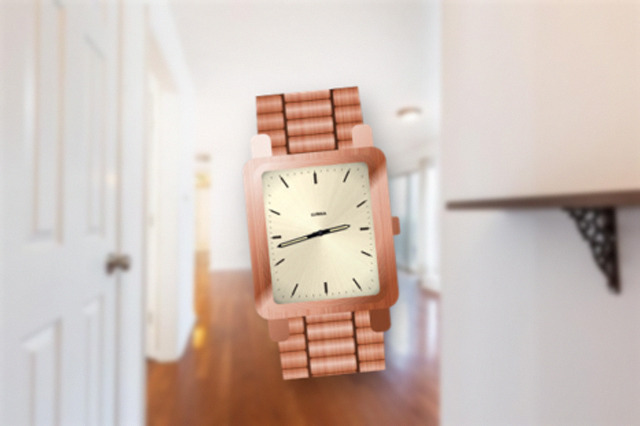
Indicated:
h=2 m=43
